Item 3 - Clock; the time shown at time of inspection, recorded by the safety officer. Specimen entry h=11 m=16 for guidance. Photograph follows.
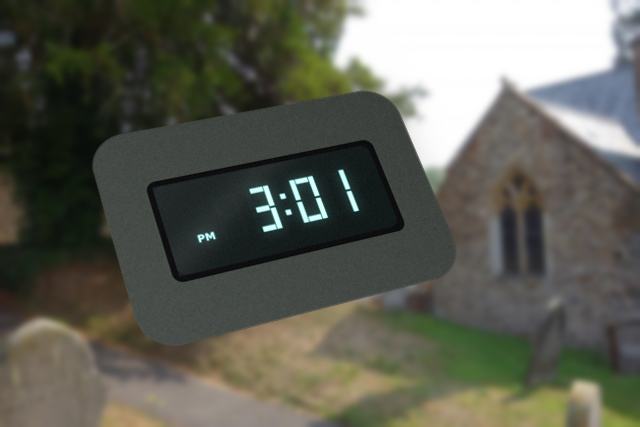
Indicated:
h=3 m=1
